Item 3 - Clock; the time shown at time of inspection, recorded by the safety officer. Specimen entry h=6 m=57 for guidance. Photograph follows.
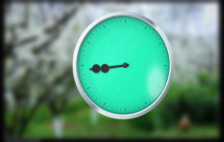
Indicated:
h=8 m=44
